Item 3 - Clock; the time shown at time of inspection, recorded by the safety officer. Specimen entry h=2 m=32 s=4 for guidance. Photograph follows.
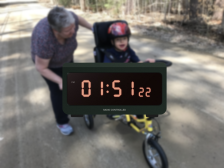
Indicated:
h=1 m=51 s=22
